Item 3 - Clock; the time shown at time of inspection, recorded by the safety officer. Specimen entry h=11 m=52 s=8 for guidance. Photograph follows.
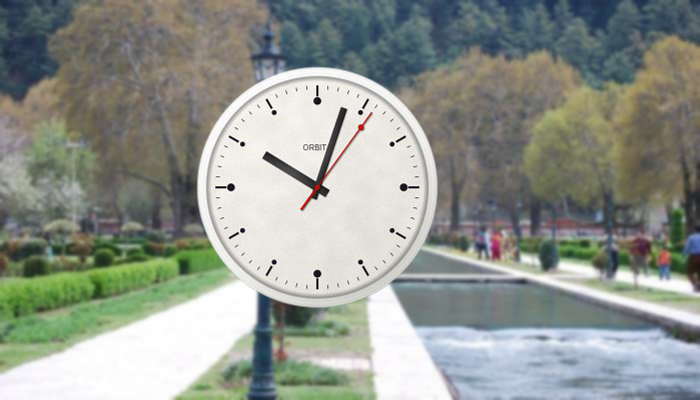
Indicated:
h=10 m=3 s=6
